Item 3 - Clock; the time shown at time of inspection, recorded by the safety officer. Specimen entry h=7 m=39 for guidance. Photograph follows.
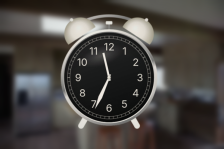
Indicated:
h=11 m=34
